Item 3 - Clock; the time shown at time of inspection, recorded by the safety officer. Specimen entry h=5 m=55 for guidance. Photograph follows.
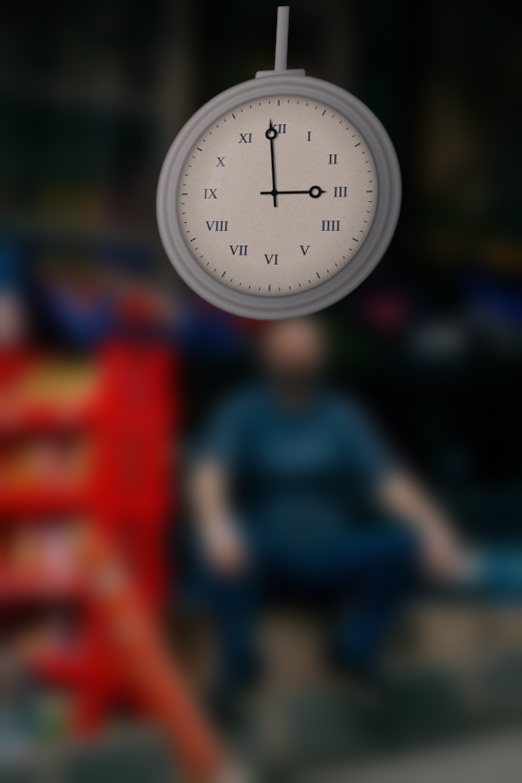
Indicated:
h=2 m=59
